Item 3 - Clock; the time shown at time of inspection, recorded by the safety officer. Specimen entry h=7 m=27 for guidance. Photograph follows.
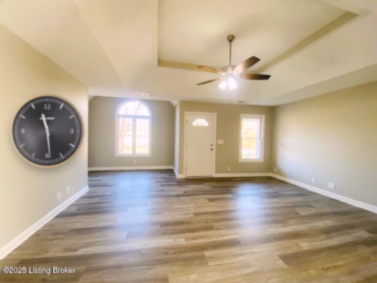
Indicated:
h=11 m=29
